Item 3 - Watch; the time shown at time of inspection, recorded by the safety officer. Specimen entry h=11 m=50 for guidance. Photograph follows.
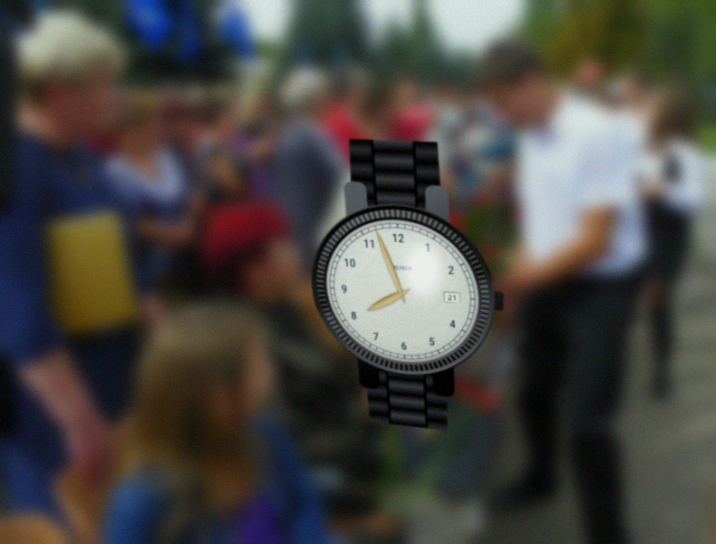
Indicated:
h=7 m=57
